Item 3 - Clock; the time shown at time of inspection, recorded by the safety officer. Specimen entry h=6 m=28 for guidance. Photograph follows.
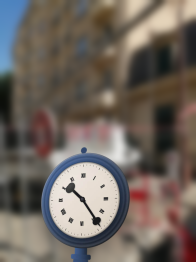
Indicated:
h=10 m=24
